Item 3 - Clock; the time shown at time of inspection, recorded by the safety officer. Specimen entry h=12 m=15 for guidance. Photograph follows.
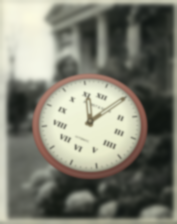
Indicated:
h=11 m=5
